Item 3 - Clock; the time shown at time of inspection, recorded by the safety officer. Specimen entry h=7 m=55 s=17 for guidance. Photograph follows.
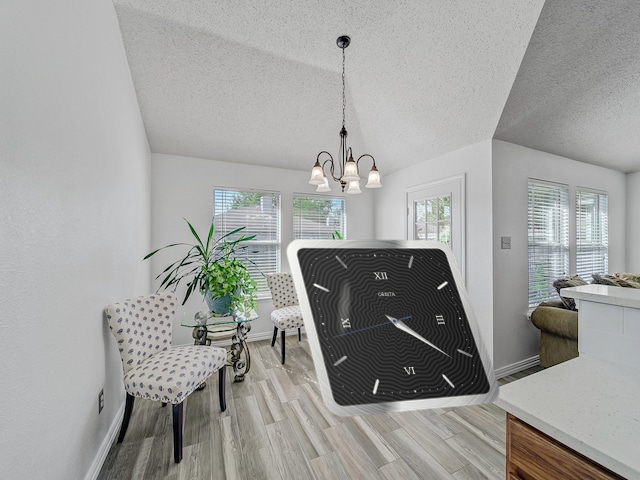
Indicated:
h=4 m=21 s=43
